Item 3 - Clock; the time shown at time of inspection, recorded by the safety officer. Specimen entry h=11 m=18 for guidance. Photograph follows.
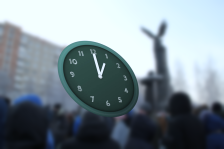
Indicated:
h=1 m=0
